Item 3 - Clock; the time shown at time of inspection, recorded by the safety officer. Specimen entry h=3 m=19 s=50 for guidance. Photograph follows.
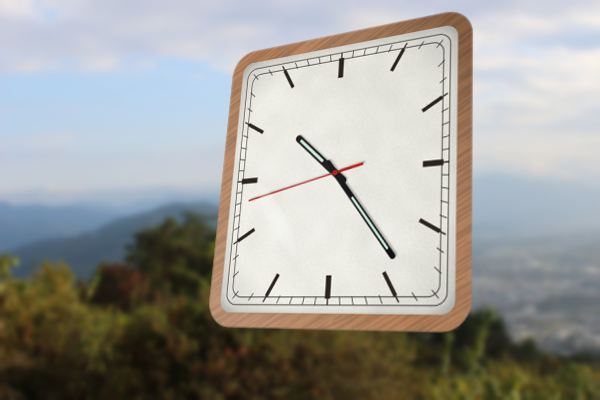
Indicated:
h=10 m=23 s=43
